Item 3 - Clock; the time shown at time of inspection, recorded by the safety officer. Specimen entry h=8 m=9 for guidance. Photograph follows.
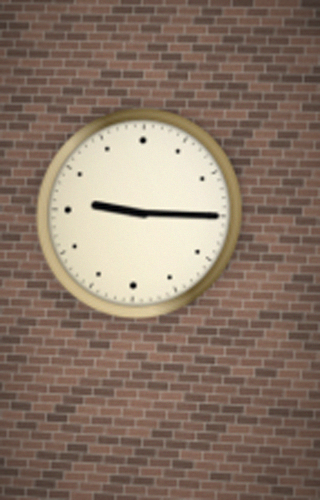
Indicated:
h=9 m=15
